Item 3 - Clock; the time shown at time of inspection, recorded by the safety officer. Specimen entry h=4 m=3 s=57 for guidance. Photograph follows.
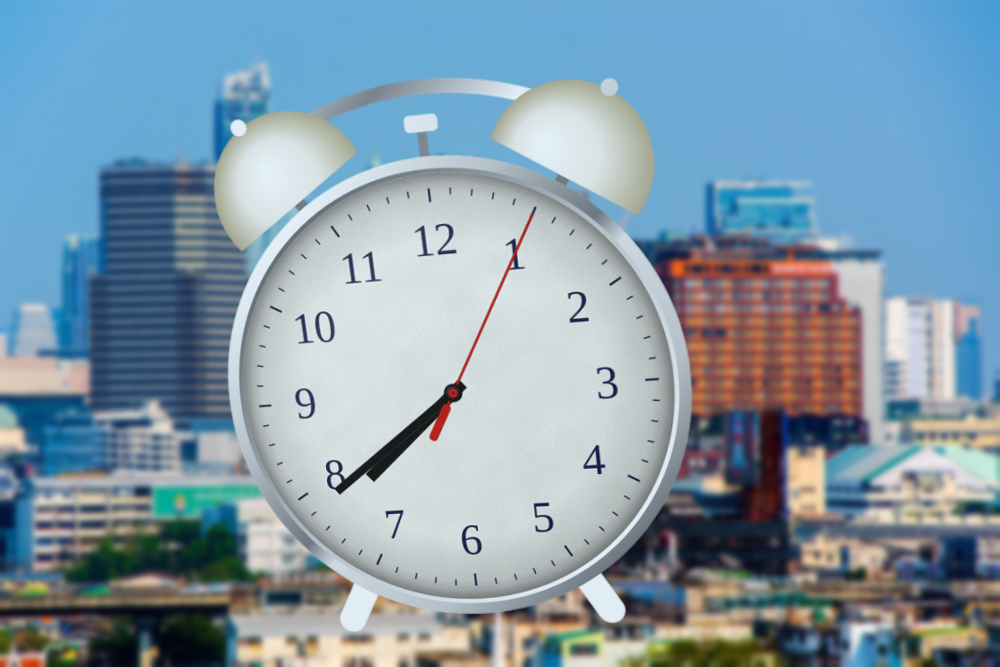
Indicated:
h=7 m=39 s=5
